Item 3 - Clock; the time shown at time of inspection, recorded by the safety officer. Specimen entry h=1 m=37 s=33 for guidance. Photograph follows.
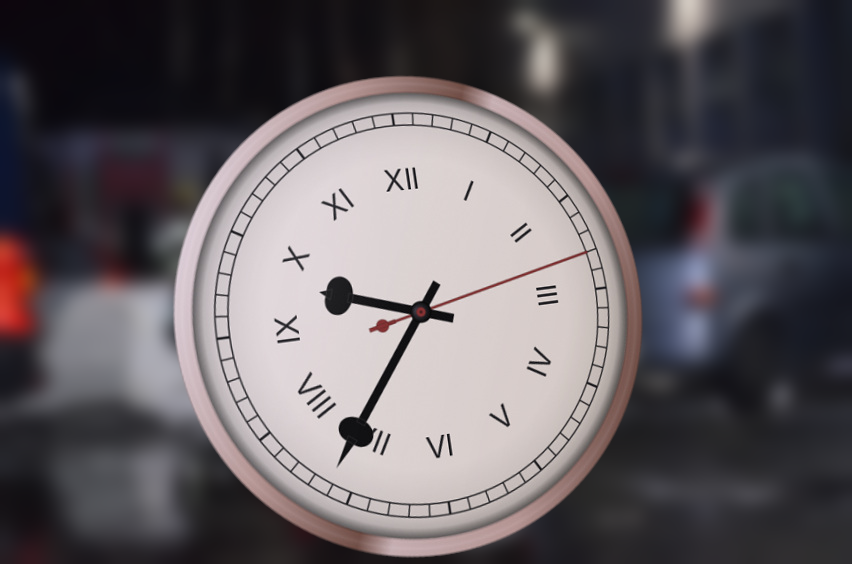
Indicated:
h=9 m=36 s=13
